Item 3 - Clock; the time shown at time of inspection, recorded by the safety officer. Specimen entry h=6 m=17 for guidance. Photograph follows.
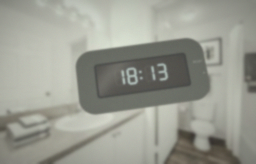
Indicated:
h=18 m=13
